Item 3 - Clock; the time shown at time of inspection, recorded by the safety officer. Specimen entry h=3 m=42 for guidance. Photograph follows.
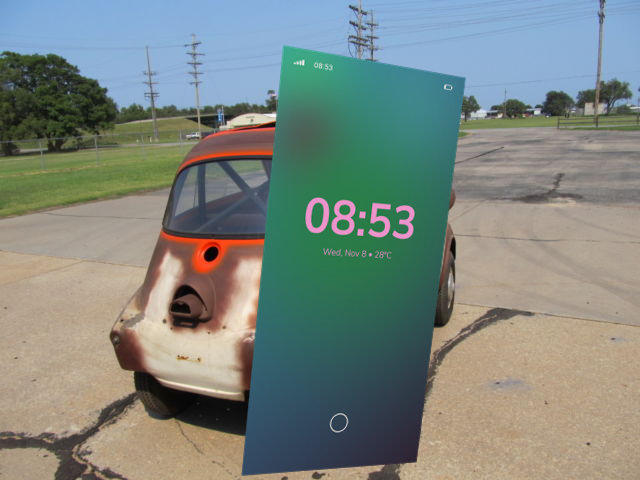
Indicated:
h=8 m=53
